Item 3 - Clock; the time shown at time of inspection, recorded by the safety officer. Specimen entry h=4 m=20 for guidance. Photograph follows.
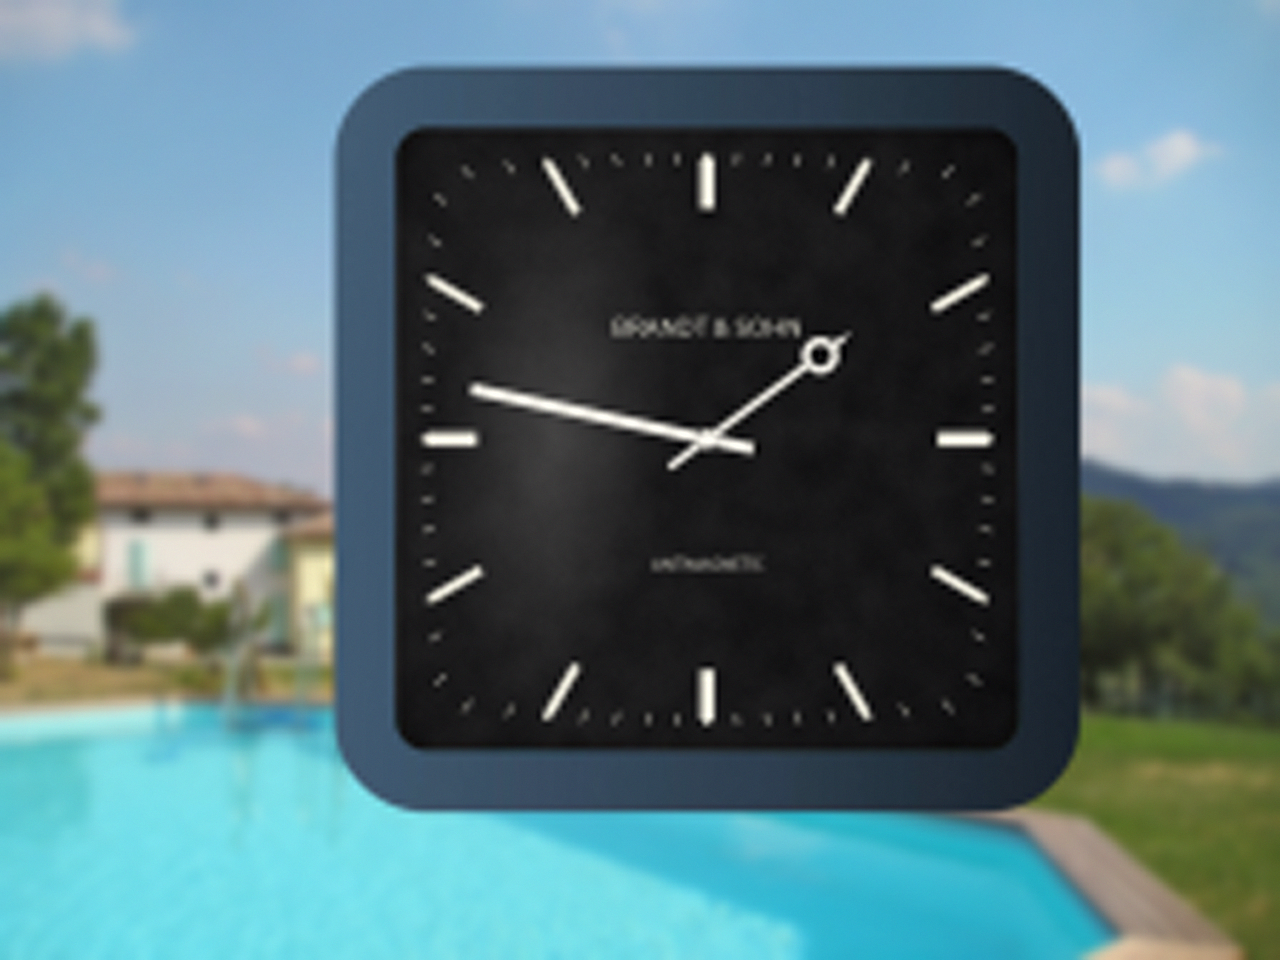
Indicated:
h=1 m=47
